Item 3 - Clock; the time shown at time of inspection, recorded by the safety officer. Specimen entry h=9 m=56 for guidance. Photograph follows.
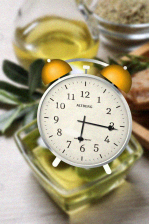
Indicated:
h=6 m=16
